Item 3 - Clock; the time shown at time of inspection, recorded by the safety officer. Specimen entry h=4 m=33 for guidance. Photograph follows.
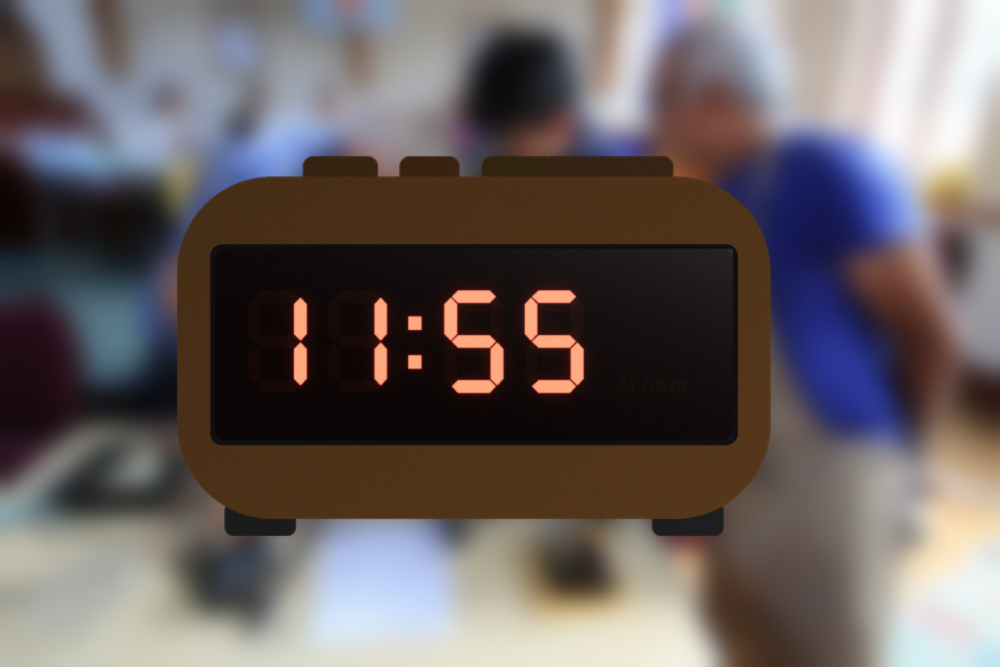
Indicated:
h=11 m=55
